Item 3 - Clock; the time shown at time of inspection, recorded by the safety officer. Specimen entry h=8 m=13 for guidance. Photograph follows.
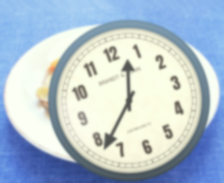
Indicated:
h=12 m=38
